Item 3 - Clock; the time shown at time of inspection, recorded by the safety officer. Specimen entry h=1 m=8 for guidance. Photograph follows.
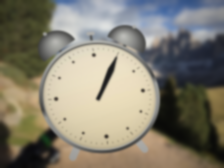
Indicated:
h=1 m=5
